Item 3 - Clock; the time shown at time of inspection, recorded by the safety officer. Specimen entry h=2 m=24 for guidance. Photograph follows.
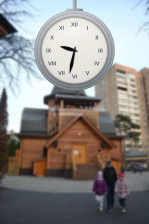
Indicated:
h=9 m=32
